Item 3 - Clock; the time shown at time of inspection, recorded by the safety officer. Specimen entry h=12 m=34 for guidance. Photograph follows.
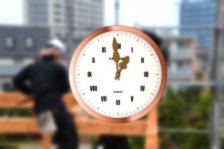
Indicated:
h=12 m=59
